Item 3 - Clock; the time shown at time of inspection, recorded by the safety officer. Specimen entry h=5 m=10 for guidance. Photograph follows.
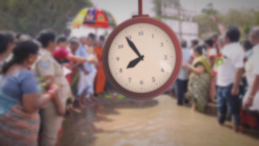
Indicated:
h=7 m=54
